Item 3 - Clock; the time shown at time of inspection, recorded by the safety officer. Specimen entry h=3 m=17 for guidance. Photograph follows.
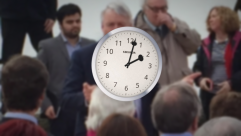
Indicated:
h=2 m=2
